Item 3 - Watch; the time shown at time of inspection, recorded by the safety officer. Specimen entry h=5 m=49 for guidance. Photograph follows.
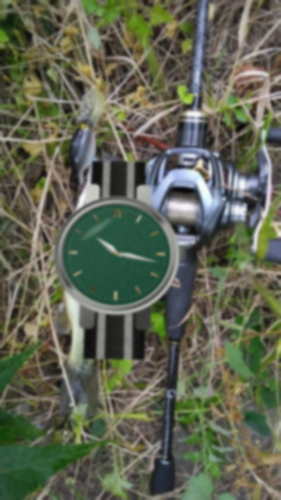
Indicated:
h=10 m=17
